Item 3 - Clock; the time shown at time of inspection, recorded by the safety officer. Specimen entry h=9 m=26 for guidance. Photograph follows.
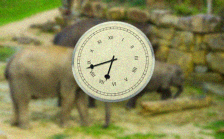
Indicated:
h=6 m=43
